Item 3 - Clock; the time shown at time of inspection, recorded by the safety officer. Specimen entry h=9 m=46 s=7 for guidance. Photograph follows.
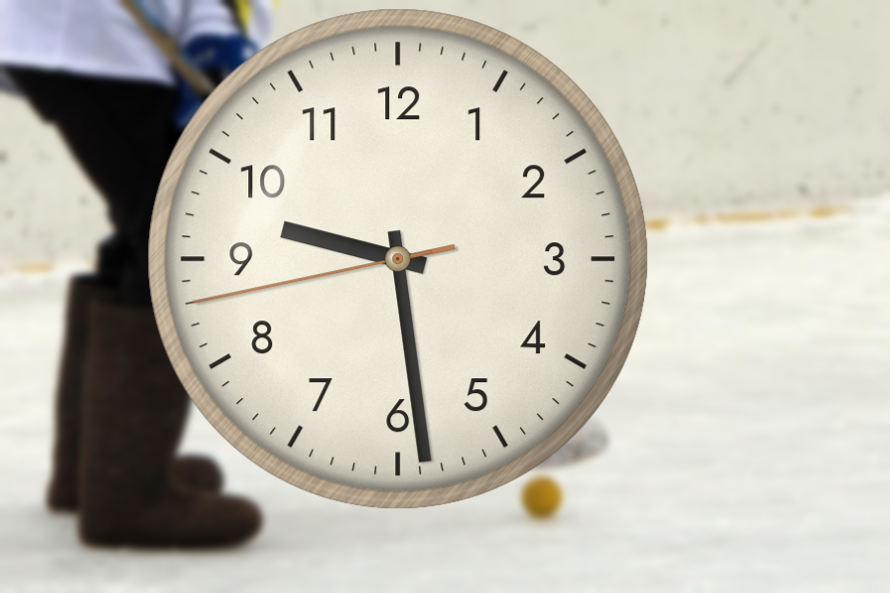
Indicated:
h=9 m=28 s=43
